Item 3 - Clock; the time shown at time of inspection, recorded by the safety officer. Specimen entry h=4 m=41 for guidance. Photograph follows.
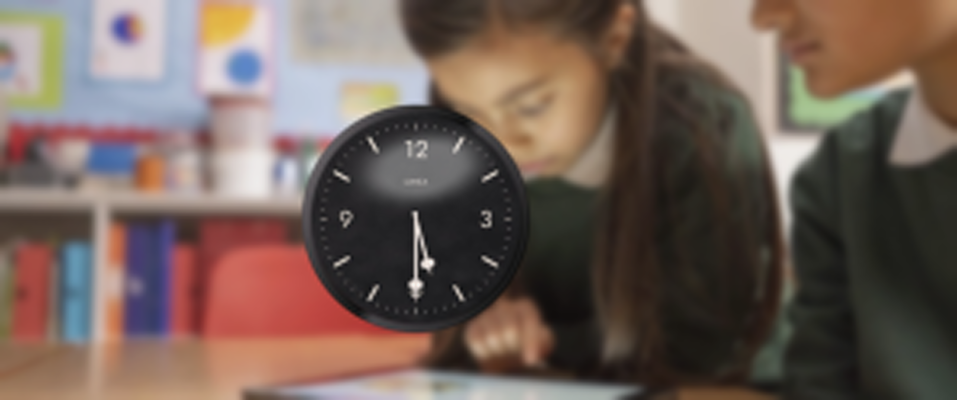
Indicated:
h=5 m=30
